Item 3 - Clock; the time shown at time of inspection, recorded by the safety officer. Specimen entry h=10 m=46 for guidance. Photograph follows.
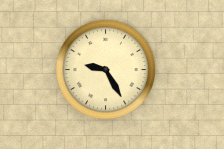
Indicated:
h=9 m=25
